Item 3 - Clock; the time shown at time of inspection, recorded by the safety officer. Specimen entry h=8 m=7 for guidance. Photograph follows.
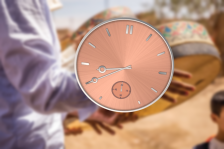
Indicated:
h=8 m=40
